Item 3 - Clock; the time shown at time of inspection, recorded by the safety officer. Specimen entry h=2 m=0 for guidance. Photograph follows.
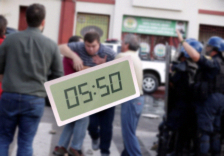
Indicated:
h=5 m=50
